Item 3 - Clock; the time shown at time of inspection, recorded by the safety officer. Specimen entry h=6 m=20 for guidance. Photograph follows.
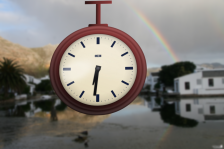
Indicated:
h=6 m=31
